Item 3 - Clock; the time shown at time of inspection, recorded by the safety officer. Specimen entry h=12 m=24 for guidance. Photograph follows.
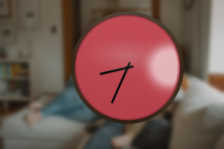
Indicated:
h=8 m=34
